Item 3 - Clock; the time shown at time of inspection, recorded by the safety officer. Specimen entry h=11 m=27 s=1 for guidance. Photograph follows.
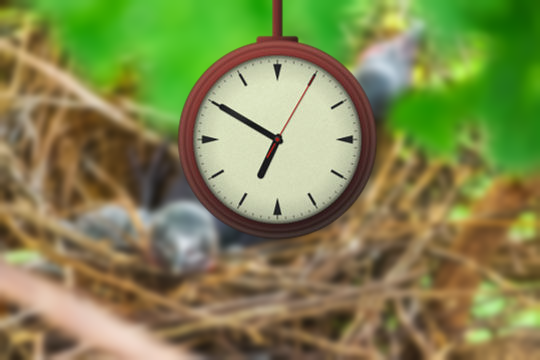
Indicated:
h=6 m=50 s=5
